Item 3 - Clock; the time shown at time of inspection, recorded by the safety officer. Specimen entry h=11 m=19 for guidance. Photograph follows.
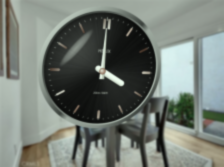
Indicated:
h=4 m=0
